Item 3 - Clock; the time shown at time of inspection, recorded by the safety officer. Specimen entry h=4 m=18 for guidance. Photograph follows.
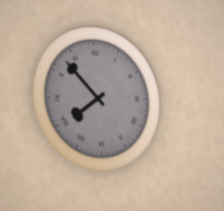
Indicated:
h=7 m=53
